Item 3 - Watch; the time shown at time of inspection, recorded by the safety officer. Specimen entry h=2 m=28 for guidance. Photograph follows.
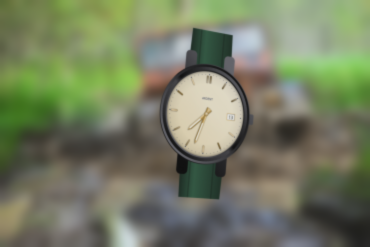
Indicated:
h=7 m=33
